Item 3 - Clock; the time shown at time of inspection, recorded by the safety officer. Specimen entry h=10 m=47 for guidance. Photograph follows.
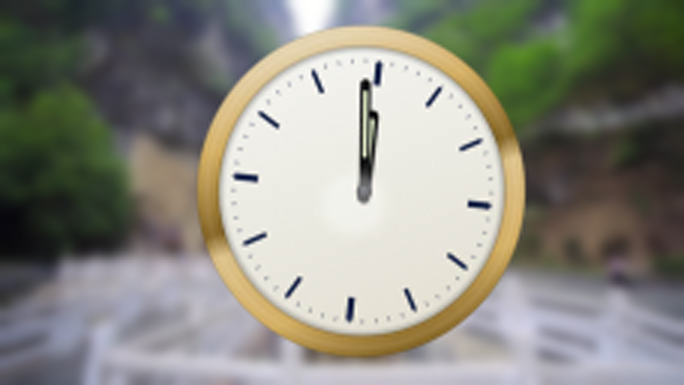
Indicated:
h=11 m=59
